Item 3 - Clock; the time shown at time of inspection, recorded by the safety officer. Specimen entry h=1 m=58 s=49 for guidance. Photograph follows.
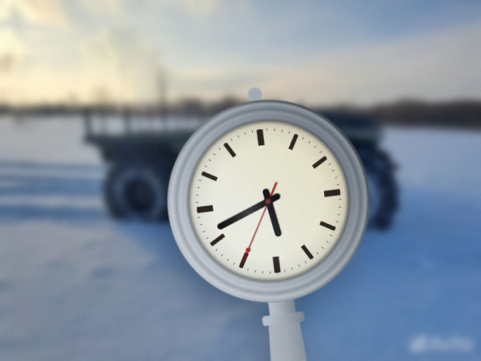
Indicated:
h=5 m=41 s=35
